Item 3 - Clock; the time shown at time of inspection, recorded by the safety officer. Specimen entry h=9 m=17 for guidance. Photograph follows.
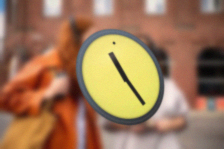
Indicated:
h=11 m=26
